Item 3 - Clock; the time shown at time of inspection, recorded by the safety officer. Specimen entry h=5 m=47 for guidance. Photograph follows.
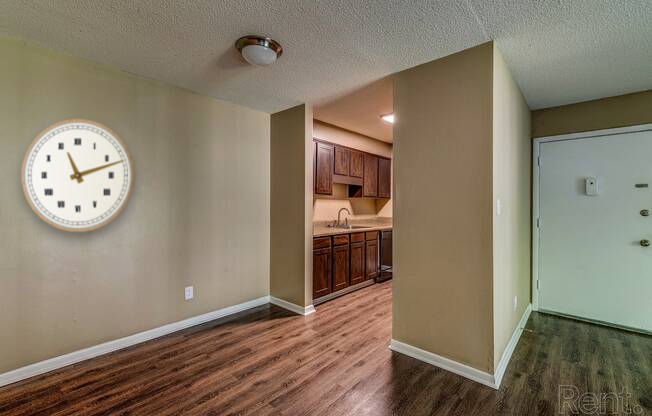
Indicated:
h=11 m=12
